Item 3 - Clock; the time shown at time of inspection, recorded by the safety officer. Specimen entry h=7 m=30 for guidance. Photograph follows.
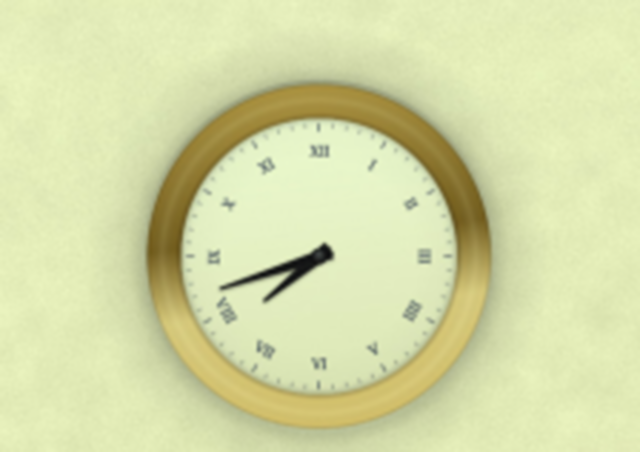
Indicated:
h=7 m=42
